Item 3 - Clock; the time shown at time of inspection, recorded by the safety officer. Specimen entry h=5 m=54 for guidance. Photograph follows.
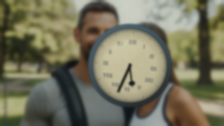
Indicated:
h=5 m=33
